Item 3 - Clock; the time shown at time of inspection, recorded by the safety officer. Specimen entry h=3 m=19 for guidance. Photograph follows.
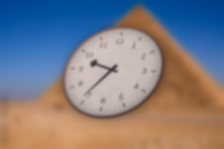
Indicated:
h=9 m=36
